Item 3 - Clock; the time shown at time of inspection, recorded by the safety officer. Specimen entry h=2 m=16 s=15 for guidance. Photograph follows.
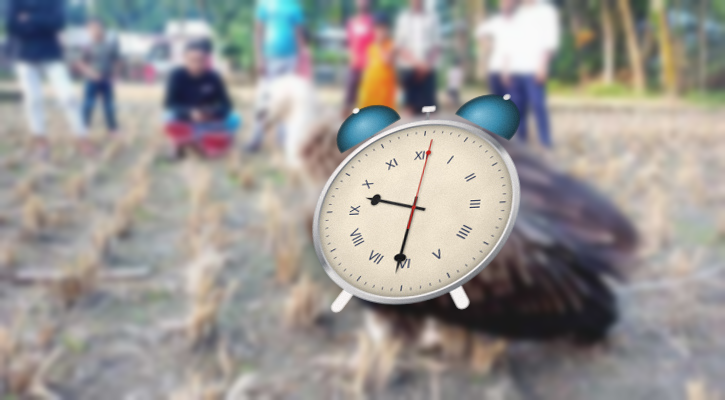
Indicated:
h=9 m=31 s=1
